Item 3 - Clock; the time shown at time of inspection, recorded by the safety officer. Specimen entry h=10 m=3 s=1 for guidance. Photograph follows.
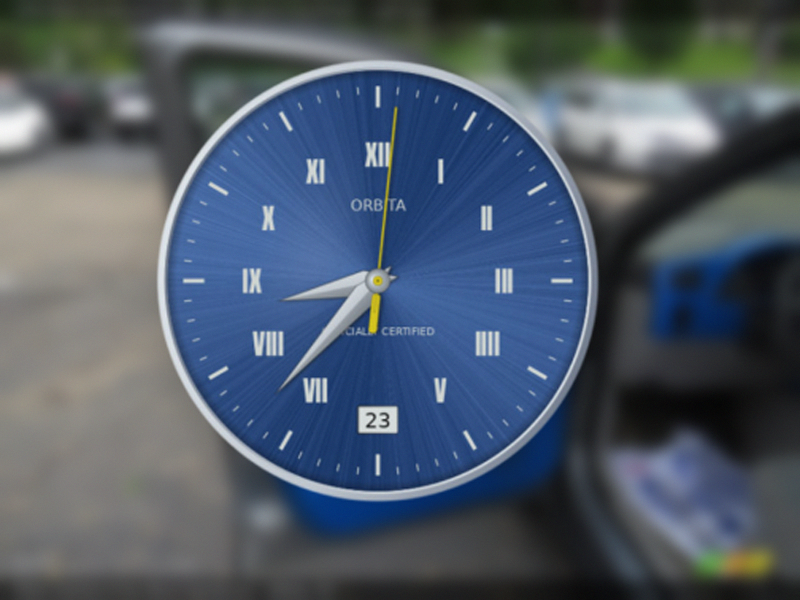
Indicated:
h=8 m=37 s=1
